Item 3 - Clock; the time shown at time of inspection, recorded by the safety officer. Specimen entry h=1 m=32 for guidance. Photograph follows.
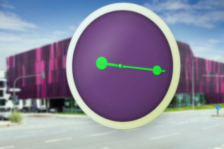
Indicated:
h=9 m=16
